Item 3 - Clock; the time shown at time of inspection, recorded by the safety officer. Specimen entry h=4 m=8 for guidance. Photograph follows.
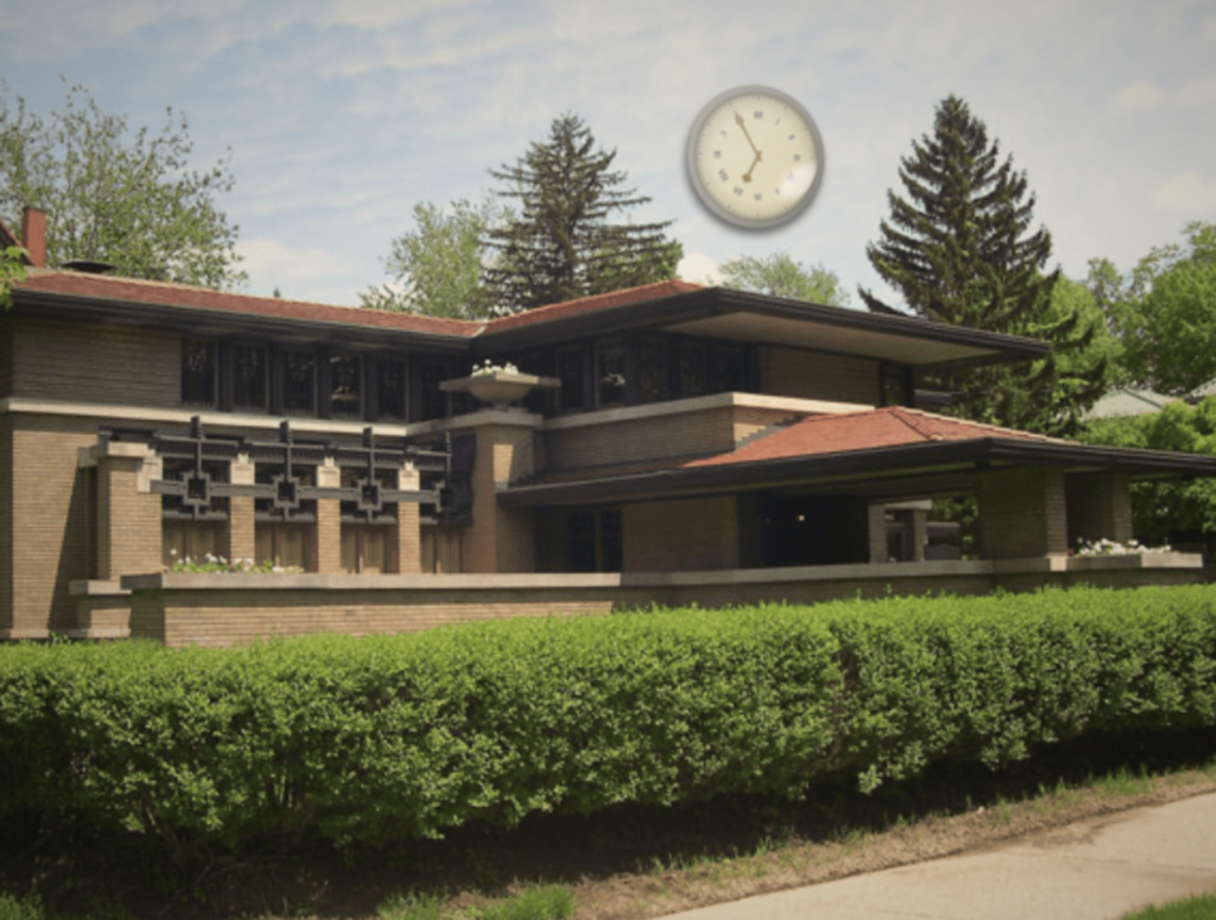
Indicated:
h=6 m=55
